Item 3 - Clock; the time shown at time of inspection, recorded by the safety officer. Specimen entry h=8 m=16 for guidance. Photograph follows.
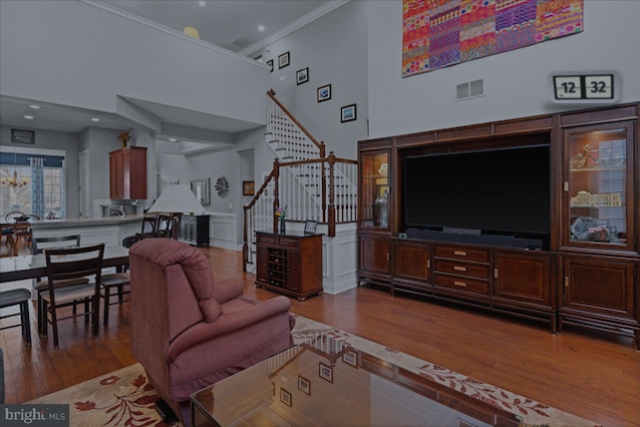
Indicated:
h=12 m=32
